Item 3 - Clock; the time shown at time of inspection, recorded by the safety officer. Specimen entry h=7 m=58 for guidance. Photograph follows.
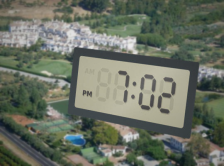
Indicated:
h=7 m=2
